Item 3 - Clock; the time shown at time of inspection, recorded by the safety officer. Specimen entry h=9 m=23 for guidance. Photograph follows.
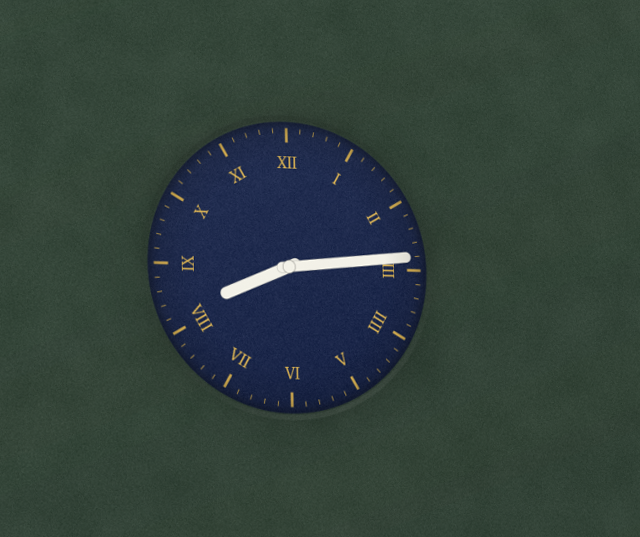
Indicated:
h=8 m=14
